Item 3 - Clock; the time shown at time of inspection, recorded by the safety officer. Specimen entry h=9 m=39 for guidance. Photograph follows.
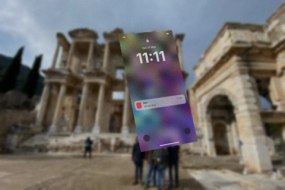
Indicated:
h=11 m=11
